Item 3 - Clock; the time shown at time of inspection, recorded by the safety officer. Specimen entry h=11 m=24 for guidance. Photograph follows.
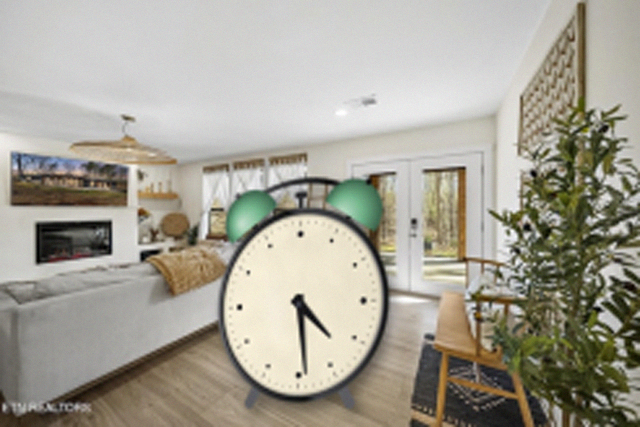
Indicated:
h=4 m=29
